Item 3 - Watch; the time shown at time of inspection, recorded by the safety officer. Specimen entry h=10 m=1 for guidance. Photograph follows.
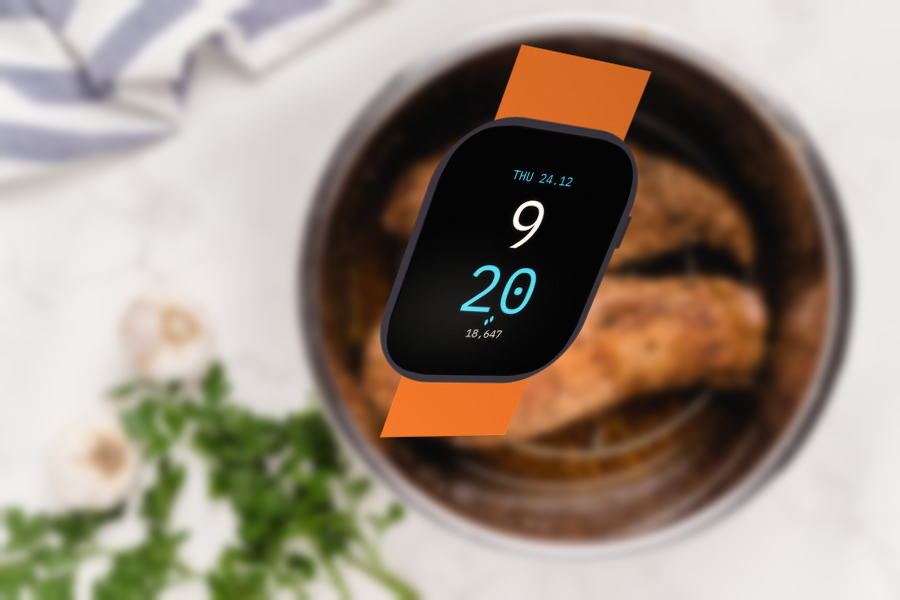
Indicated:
h=9 m=20
